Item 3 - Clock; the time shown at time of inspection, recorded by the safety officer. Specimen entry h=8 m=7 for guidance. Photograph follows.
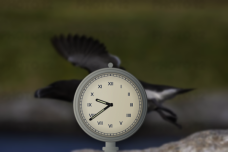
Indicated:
h=9 m=39
